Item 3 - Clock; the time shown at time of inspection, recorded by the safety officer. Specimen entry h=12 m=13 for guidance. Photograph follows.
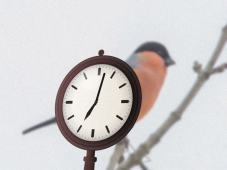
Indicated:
h=7 m=2
